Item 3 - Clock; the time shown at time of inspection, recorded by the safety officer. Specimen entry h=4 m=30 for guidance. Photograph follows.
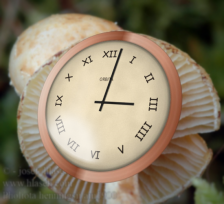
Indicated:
h=3 m=2
